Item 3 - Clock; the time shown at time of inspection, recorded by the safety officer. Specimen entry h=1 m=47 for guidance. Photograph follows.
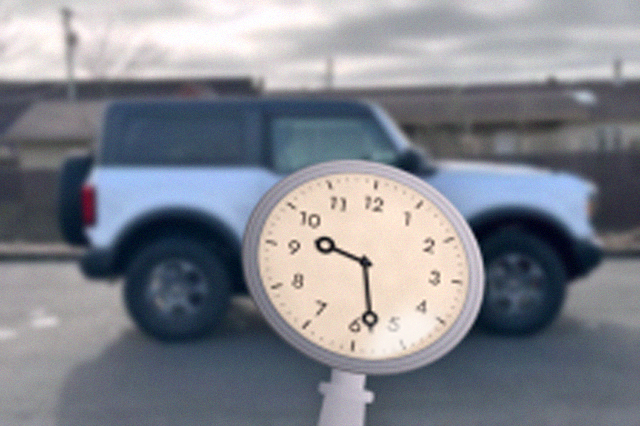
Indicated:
h=9 m=28
